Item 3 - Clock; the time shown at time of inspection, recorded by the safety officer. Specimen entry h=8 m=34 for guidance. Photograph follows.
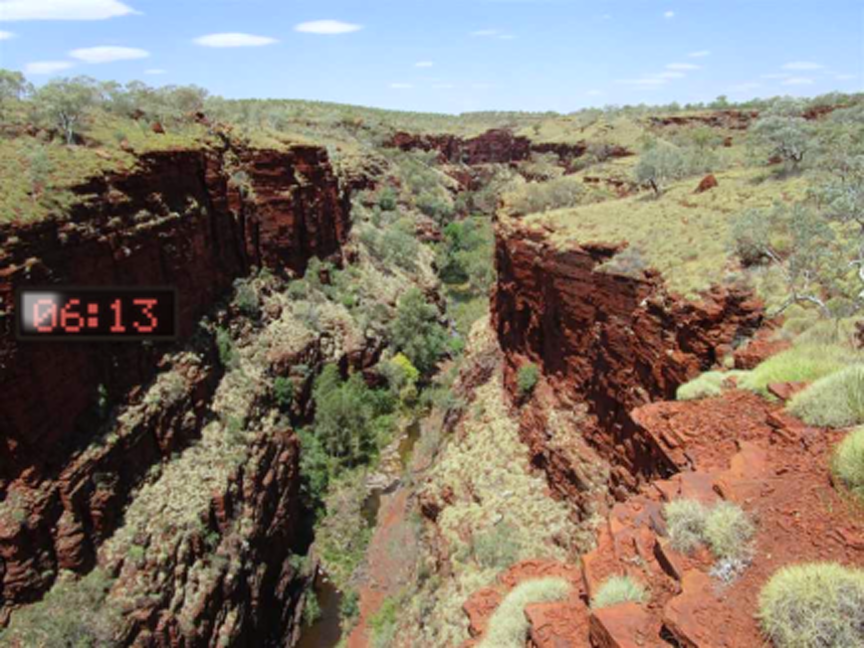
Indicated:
h=6 m=13
